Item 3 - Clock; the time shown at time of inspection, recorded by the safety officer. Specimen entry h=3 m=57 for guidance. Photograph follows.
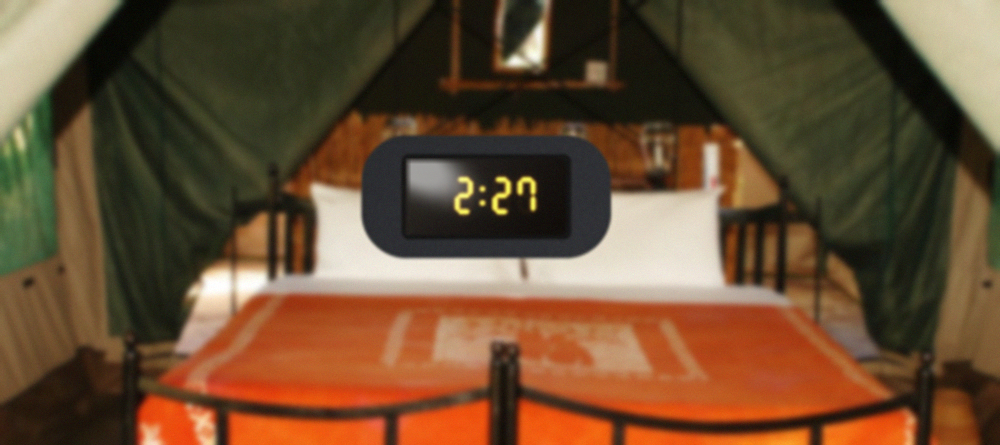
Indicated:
h=2 m=27
